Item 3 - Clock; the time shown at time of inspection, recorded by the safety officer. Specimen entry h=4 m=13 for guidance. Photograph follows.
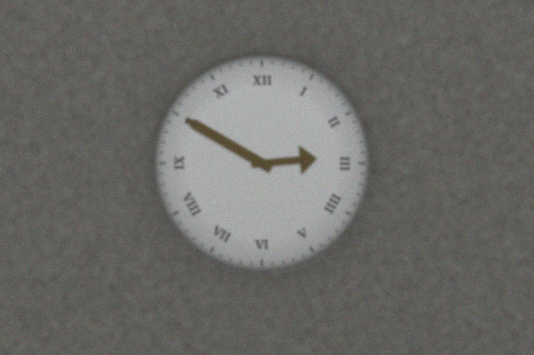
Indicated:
h=2 m=50
